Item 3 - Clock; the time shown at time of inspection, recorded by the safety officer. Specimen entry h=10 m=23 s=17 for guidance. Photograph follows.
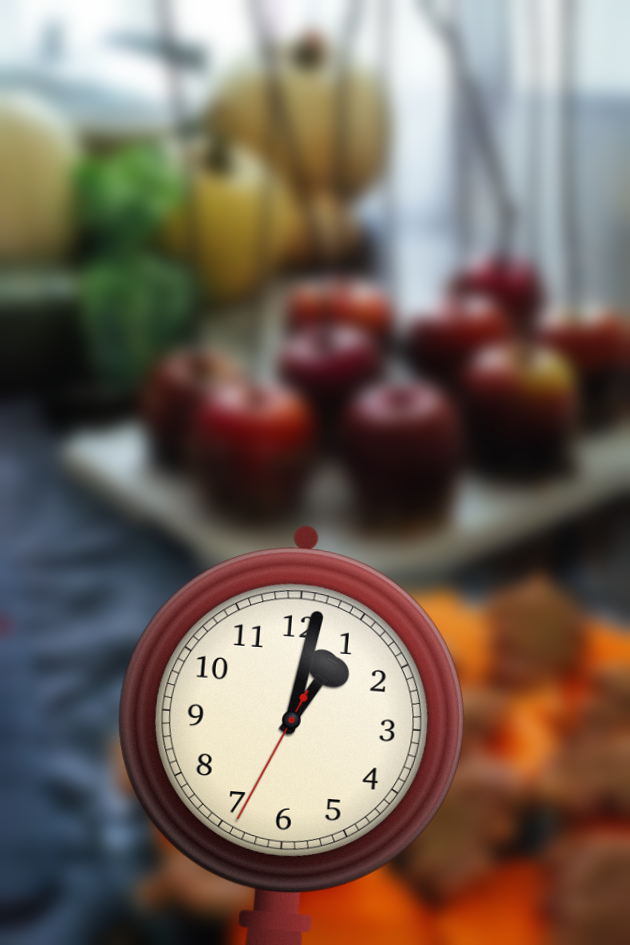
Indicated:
h=1 m=1 s=34
